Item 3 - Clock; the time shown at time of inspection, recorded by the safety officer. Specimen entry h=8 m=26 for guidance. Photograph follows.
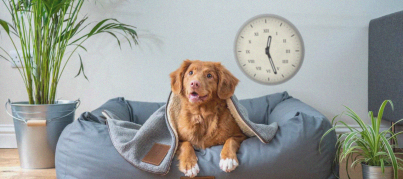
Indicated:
h=12 m=27
